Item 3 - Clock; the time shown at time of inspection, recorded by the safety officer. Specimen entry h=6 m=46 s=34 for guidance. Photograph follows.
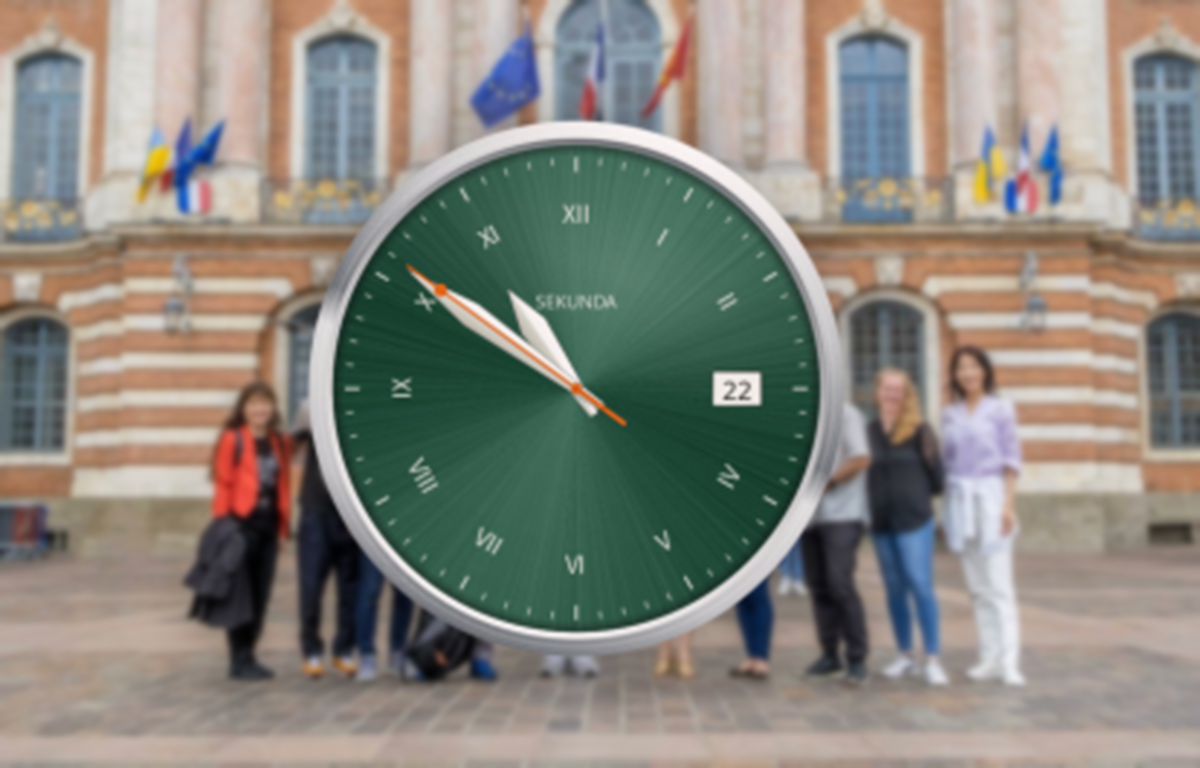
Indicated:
h=10 m=50 s=51
